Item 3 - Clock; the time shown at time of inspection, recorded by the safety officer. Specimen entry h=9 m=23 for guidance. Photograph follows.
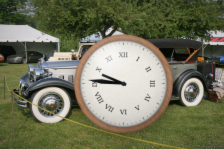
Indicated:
h=9 m=46
